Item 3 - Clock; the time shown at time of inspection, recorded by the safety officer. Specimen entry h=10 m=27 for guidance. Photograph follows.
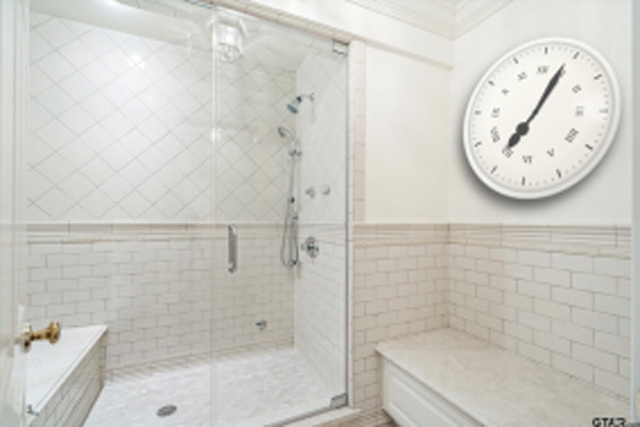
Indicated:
h=7 m=4
